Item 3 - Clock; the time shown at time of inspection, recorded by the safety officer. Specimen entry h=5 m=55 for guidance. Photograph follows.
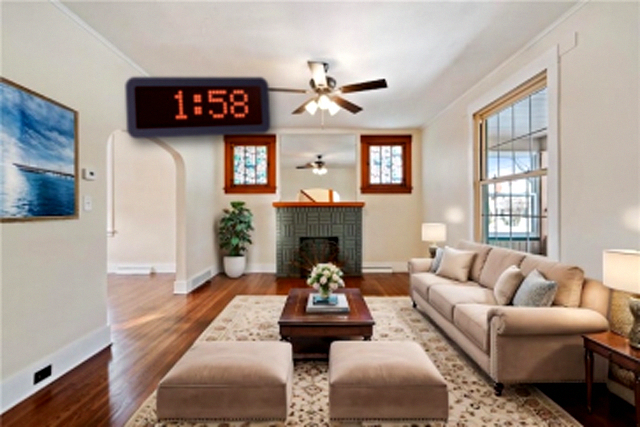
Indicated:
h=1 m=58
